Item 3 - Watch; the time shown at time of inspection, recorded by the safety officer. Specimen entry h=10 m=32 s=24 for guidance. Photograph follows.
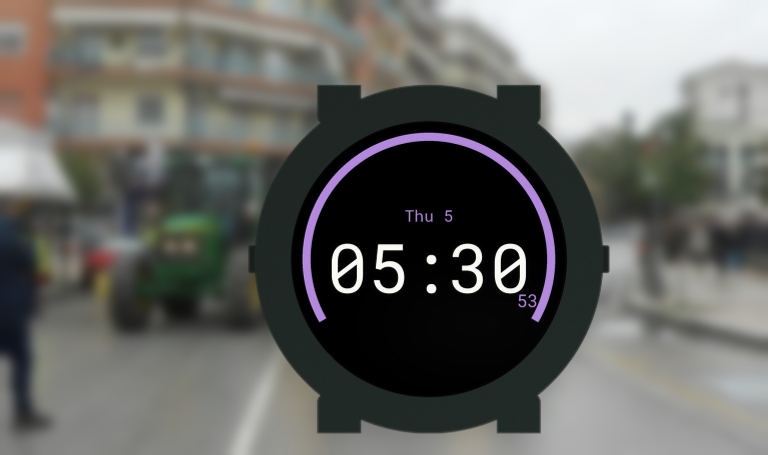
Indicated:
h=5 m=30 s=53
